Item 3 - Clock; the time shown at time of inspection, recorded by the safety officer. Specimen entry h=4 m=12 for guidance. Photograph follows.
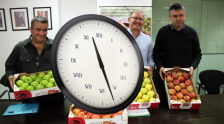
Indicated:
h=11 m=27
